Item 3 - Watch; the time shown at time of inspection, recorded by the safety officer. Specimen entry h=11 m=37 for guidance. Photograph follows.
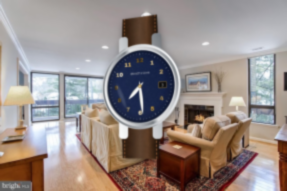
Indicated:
h=7 m=29
